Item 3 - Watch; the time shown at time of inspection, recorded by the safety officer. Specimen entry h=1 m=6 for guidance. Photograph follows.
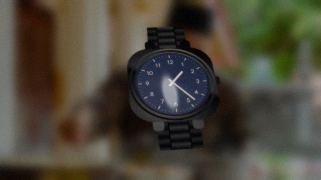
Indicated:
h=1 m=23
